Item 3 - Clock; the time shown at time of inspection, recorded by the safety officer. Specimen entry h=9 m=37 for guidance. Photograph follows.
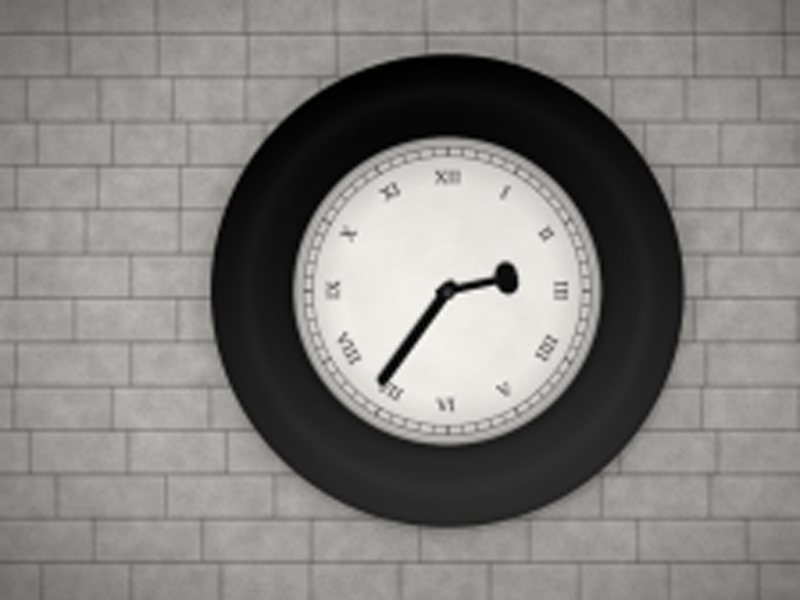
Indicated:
h=2 m=36
